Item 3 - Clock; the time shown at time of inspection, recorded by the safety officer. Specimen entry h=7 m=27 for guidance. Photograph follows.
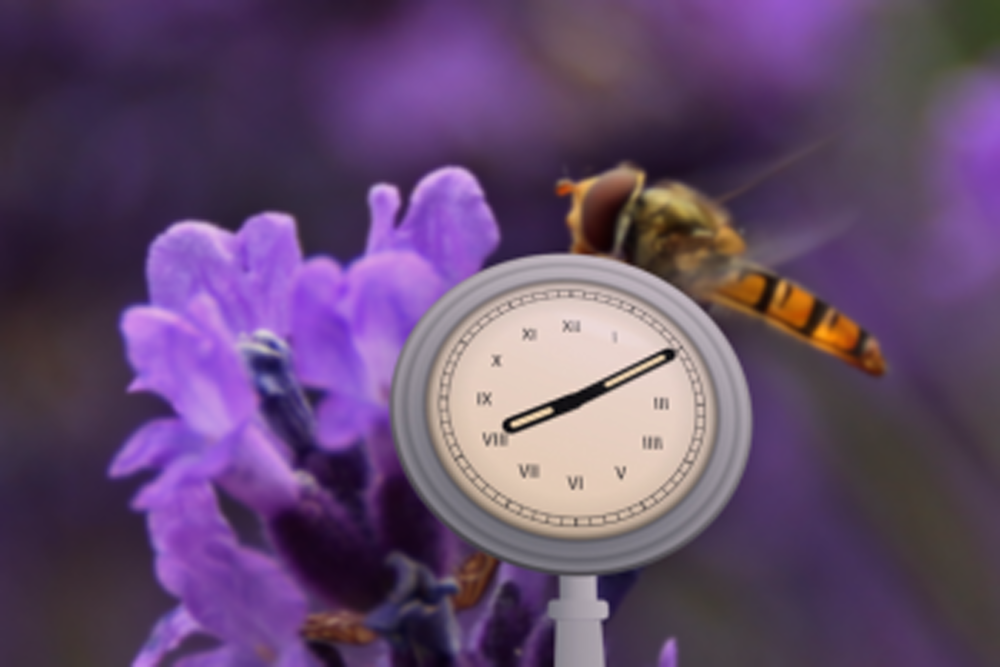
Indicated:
h=8 m=10
